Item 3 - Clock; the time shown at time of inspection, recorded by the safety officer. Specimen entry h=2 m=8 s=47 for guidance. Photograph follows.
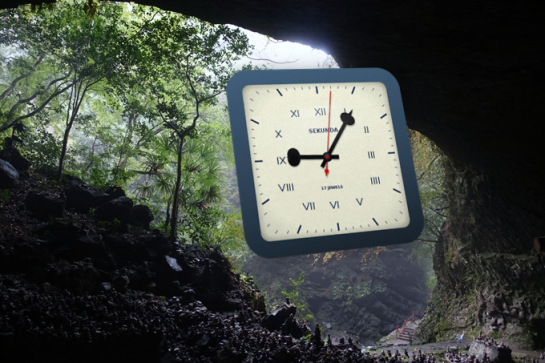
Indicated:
h=9 m=6 s=2
